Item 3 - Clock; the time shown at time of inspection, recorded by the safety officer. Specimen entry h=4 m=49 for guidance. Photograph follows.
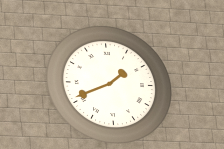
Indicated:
h=1 m=41
